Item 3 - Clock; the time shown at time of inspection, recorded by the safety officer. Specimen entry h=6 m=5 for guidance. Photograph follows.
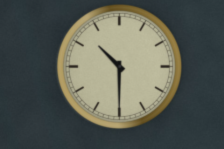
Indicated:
h=10 m=30
